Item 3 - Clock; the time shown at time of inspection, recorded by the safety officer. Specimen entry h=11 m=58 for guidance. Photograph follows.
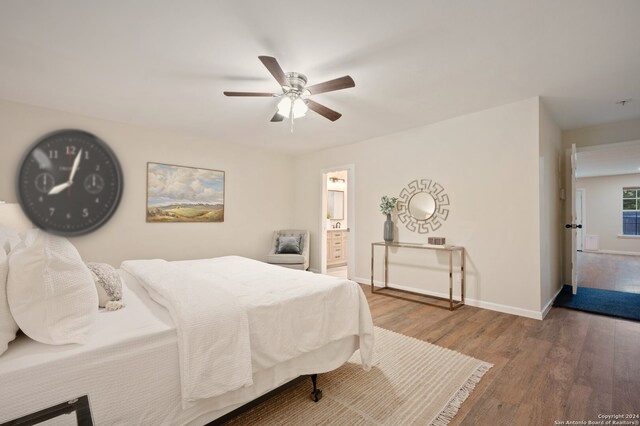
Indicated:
h=8 m=3
